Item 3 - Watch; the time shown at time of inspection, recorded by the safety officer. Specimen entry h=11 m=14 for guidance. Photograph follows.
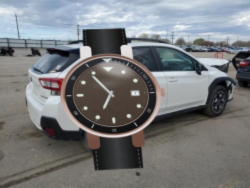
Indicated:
h=6 m=54
